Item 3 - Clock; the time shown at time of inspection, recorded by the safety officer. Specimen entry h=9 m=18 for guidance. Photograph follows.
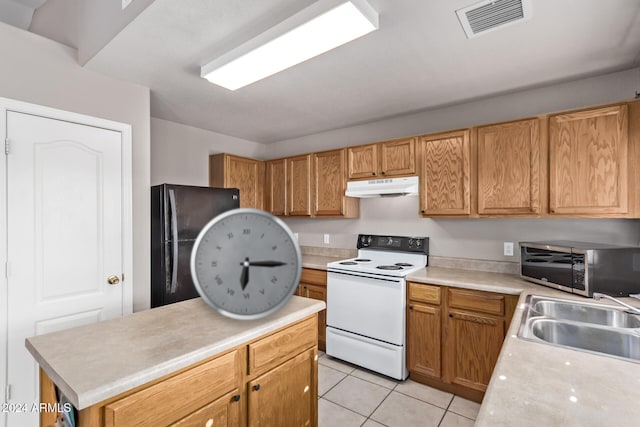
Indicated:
h=6 m=15
